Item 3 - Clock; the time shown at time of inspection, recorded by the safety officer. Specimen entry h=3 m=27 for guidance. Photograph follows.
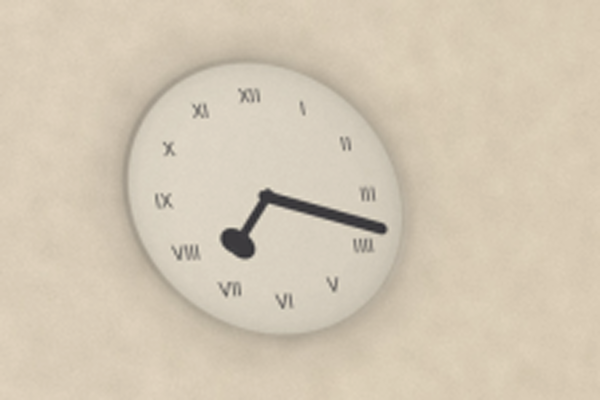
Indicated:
h=7 m=18
